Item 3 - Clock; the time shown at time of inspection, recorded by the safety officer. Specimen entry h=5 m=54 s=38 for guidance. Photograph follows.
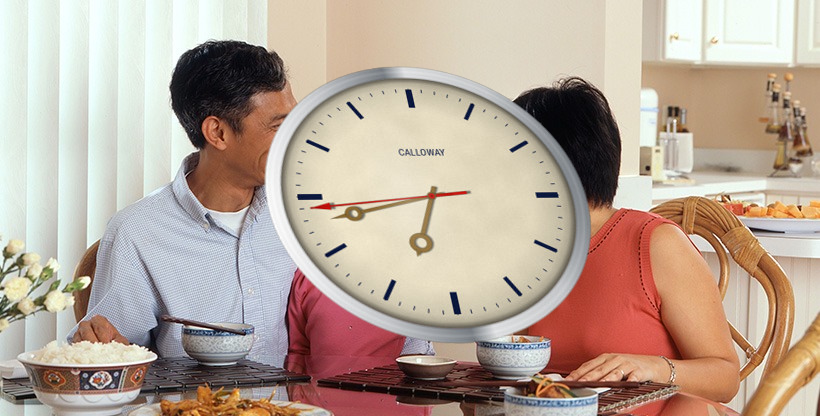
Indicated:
h=6 m=42 s=44
